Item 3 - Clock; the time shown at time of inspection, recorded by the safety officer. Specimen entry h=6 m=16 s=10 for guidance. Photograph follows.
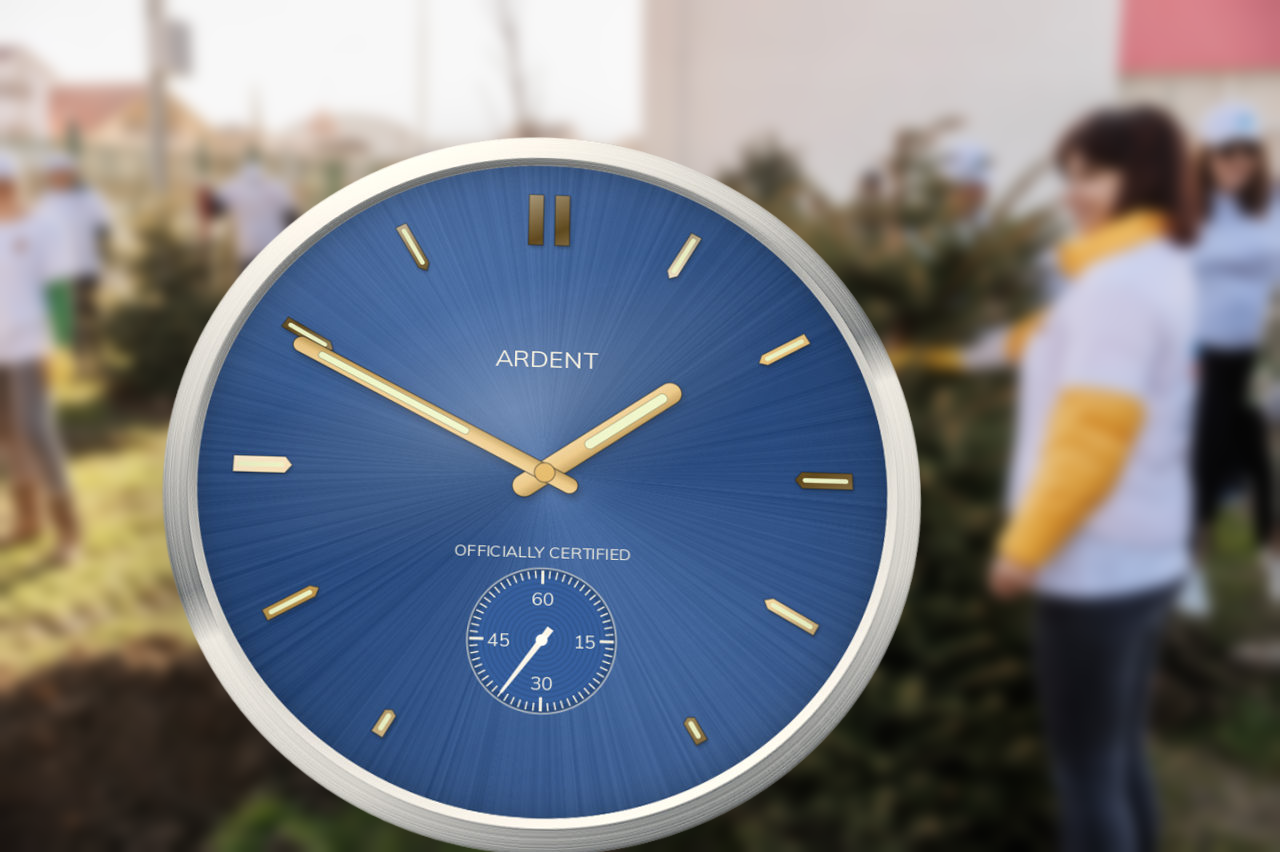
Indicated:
h=1 m=49 s=36
